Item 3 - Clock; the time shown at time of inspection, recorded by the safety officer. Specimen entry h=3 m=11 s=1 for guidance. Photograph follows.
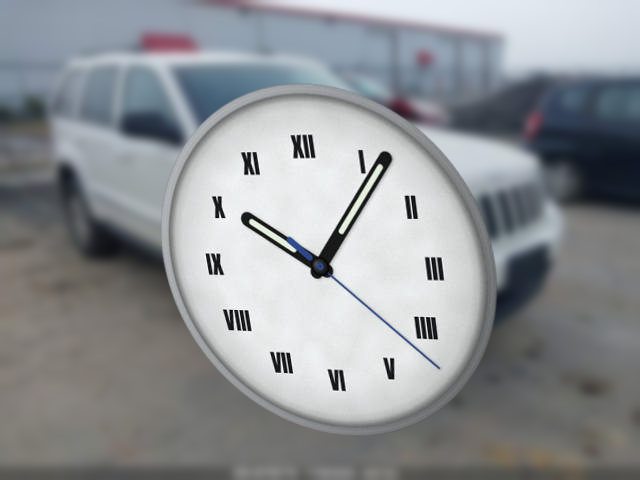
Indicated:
h=10 m=6 s=22
